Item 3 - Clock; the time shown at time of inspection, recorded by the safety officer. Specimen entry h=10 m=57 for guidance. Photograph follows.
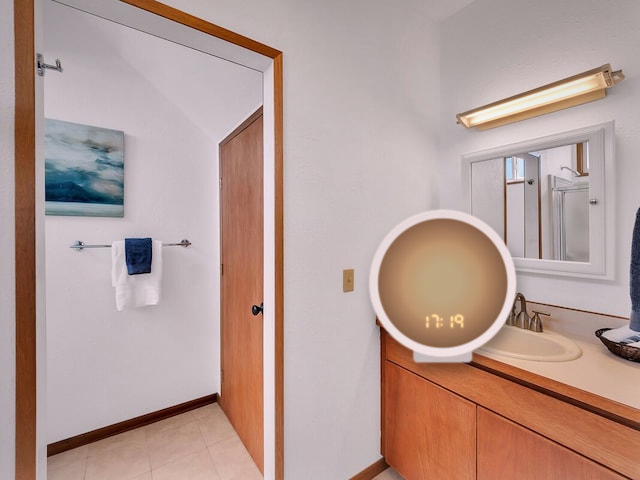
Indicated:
h=17 m=19
